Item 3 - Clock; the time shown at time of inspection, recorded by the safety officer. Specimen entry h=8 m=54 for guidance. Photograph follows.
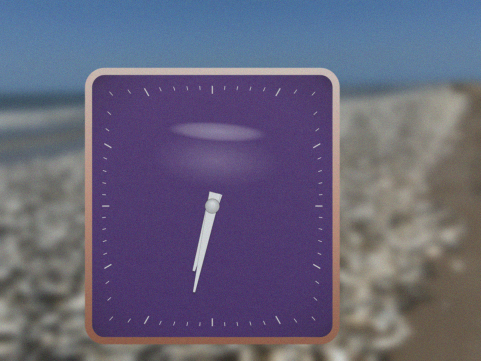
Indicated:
h=6 m=32
